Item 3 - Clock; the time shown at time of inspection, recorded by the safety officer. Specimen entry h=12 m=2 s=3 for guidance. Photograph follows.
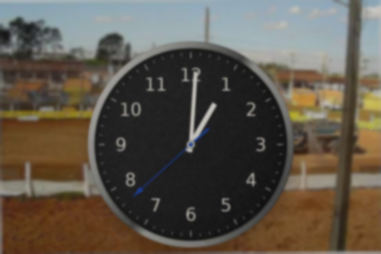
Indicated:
h=1 m=0 s=38
